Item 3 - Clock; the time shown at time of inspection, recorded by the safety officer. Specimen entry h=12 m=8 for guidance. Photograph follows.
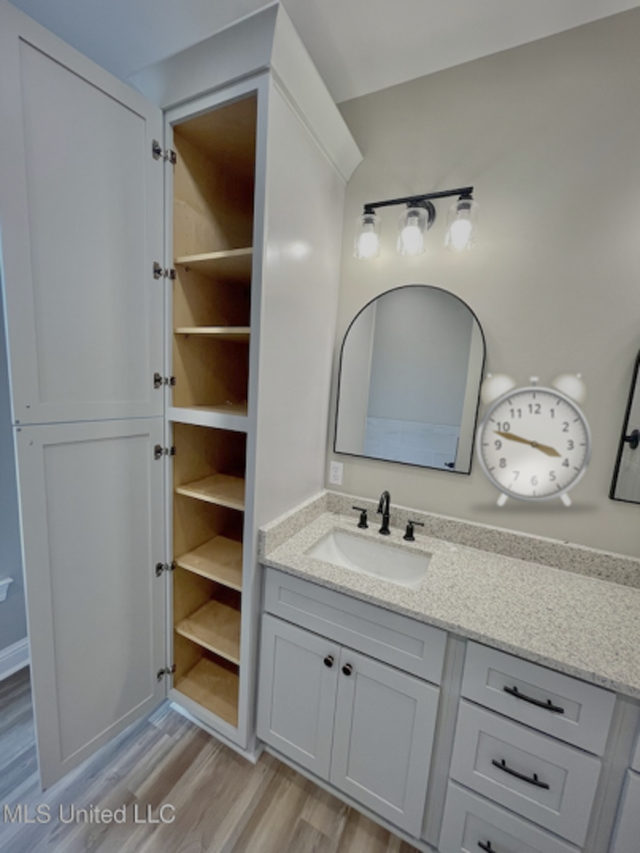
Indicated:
h=3 m=48
